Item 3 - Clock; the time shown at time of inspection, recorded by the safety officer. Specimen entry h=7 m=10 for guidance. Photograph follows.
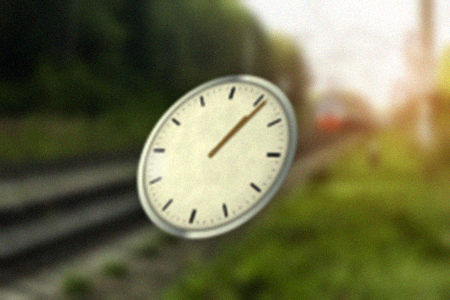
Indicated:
h=1 m=6
